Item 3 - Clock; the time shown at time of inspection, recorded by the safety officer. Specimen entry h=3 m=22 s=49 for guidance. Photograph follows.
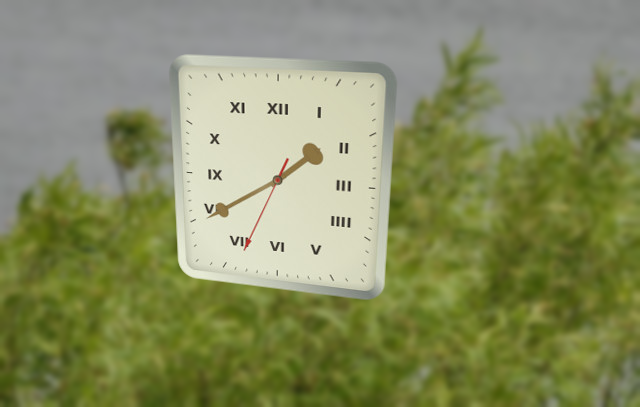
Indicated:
h=1 m=39 s=34
